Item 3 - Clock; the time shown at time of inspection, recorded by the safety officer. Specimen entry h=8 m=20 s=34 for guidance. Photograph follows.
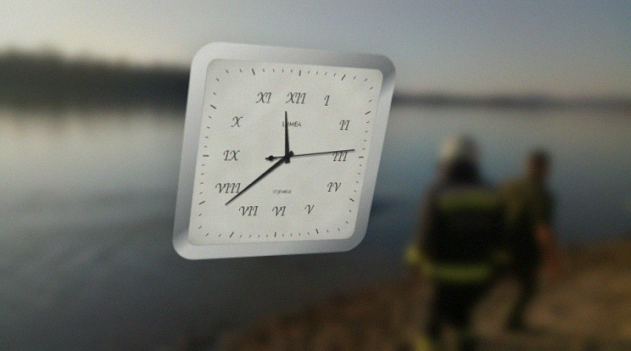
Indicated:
h=11 m=38 s=14
